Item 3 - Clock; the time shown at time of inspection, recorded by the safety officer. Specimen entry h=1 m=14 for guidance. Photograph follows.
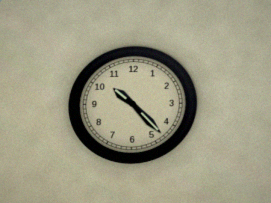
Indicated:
h=10 m=23
